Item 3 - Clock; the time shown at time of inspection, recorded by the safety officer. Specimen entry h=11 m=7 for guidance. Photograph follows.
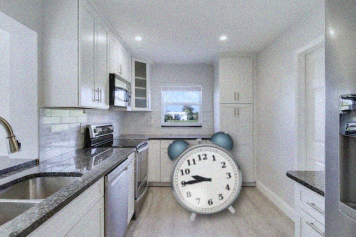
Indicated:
h=9 m=45
